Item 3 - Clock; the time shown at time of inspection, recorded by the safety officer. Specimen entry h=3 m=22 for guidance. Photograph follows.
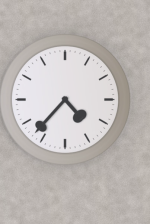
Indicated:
h=4 m=37
